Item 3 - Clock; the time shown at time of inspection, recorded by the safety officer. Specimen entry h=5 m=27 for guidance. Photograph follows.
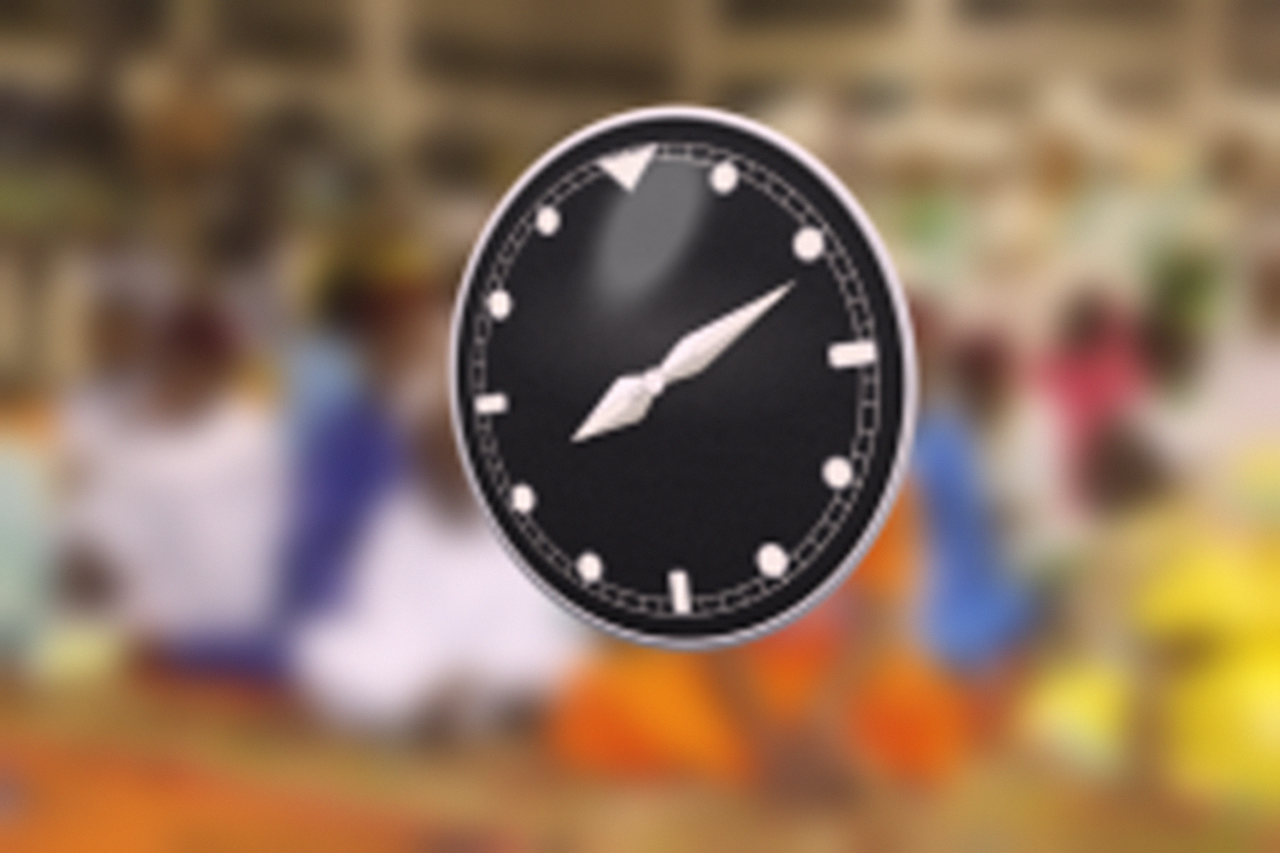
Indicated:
h=8 m=11
